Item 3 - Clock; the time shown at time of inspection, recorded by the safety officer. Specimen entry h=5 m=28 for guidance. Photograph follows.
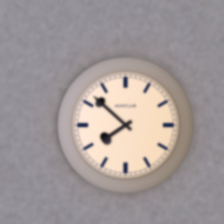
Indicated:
h=7 m=52
